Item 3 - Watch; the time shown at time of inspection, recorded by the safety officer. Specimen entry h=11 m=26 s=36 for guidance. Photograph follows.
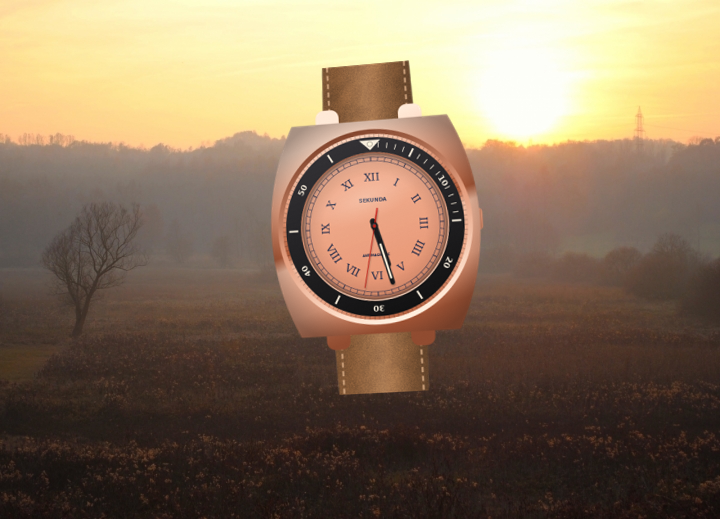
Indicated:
h=5 m=27 s=32
